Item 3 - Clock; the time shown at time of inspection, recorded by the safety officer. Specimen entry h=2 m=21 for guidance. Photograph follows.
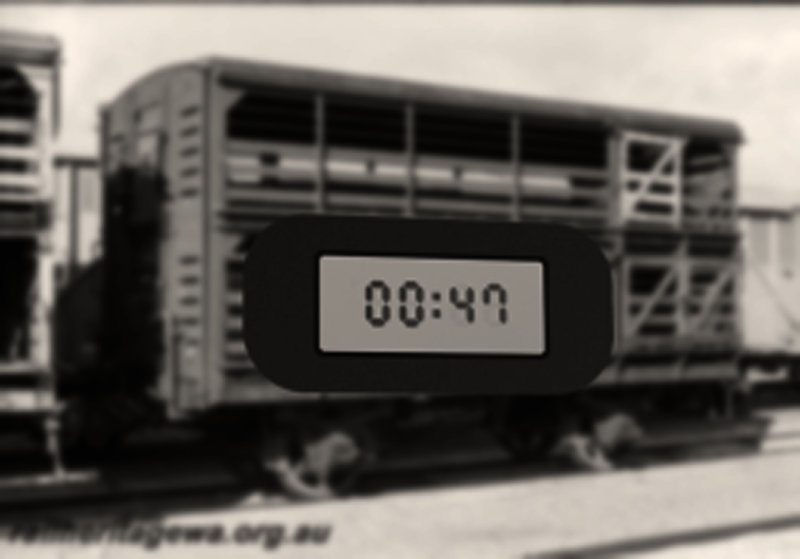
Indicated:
h=0 m=47
